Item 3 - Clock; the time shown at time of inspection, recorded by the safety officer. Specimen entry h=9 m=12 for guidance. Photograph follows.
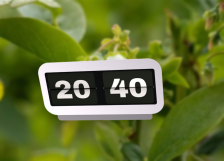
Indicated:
h=20 m=40
